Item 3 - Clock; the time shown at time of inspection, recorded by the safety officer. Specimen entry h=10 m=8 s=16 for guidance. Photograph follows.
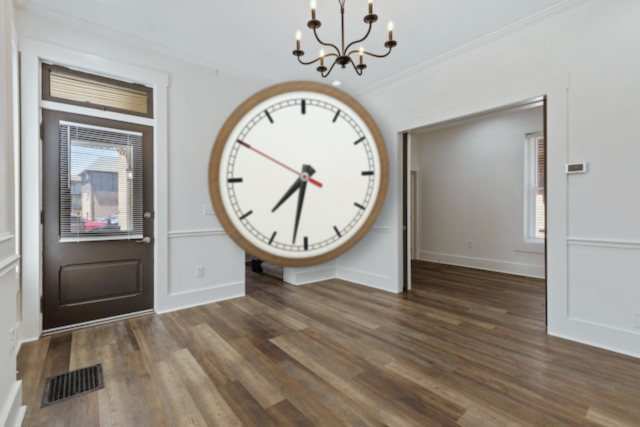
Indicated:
h=7 m=31 s=50
